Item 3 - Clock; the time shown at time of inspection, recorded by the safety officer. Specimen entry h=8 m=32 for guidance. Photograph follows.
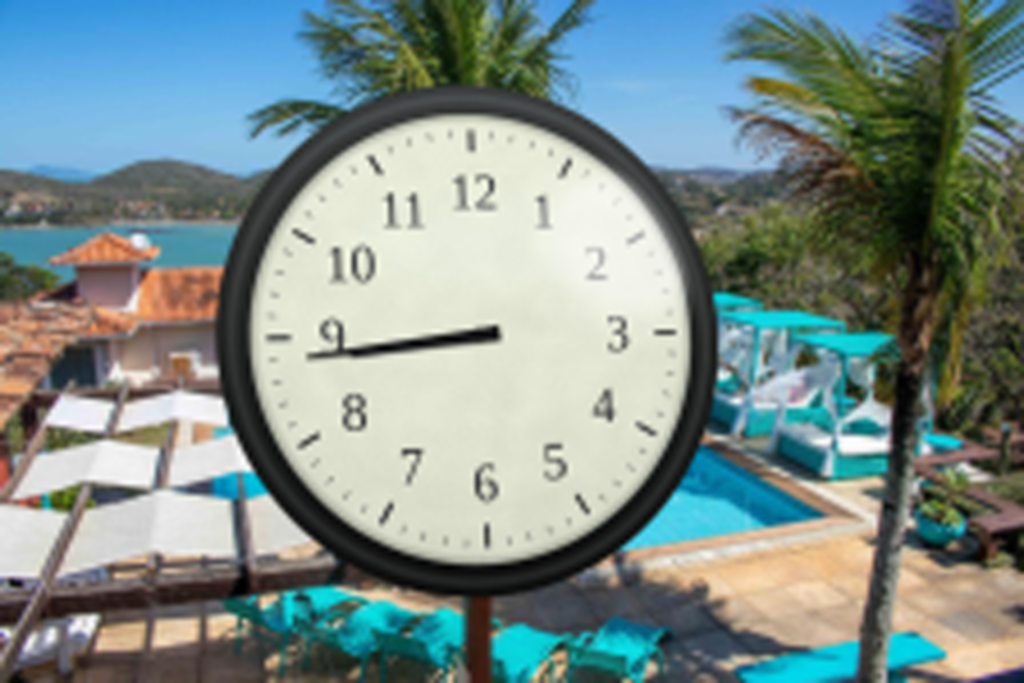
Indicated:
h=8 m=44
